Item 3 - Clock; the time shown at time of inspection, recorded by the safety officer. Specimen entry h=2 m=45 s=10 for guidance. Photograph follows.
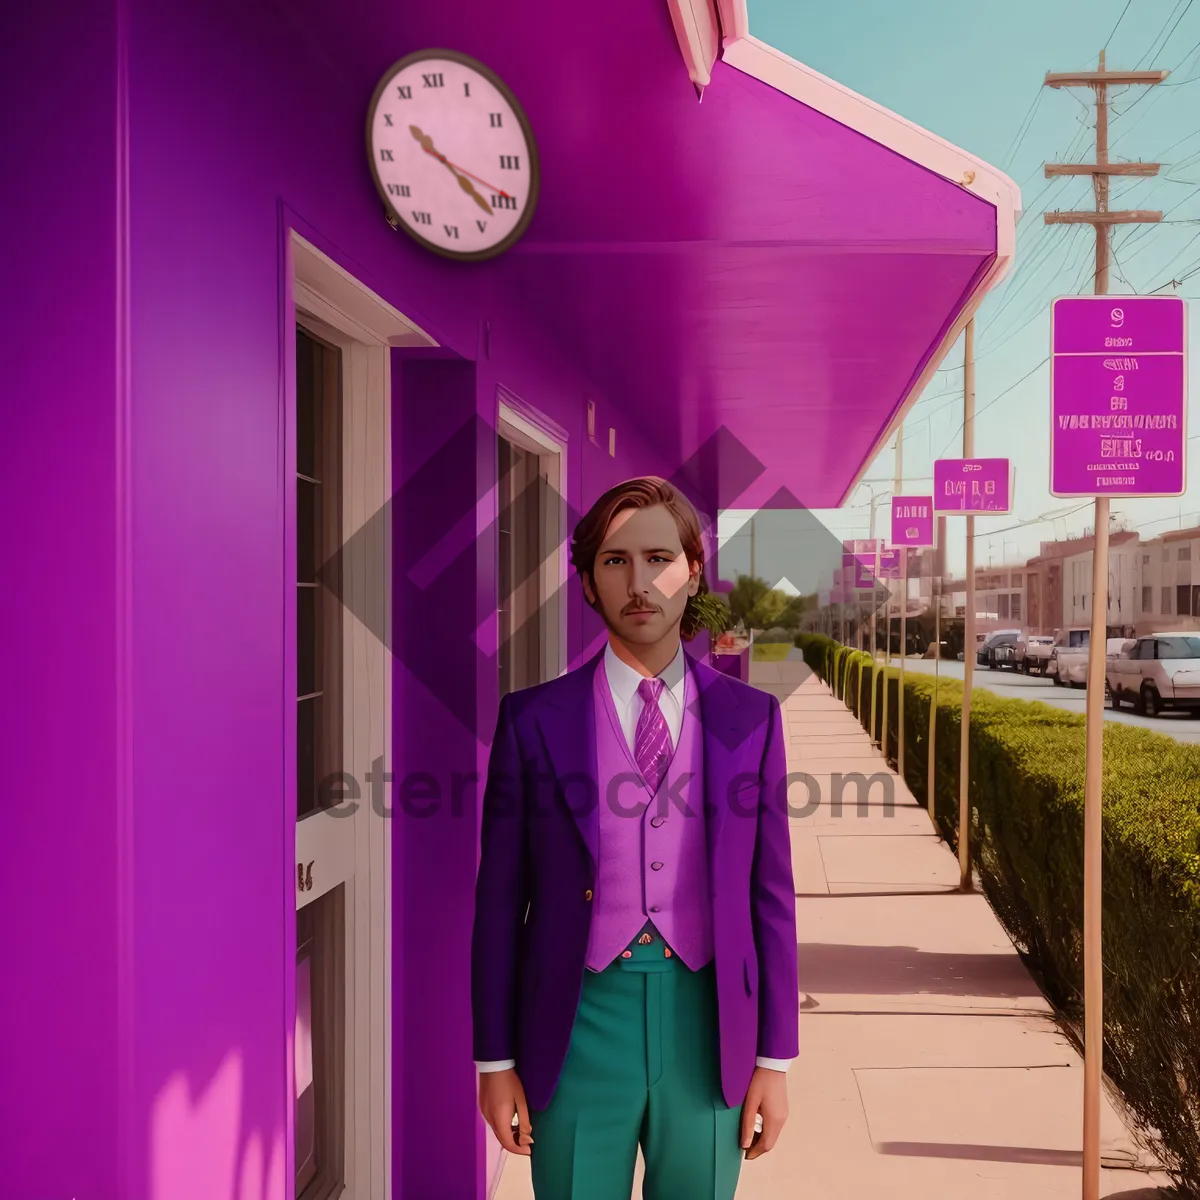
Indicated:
h=10 m=22 s=19
